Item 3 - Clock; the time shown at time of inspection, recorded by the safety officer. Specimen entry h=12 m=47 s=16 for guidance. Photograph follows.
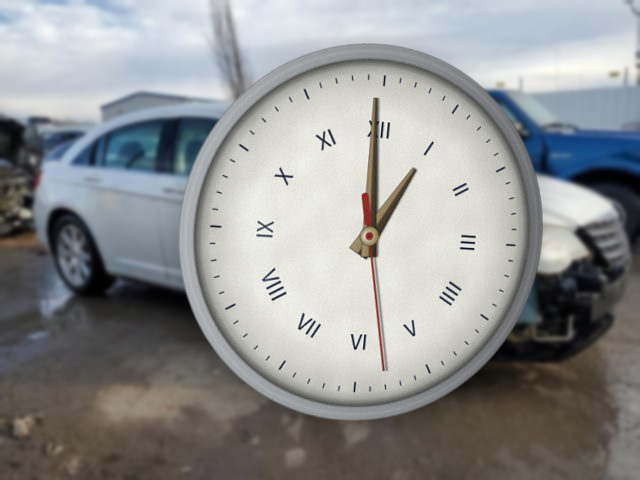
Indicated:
h=12 m=59 s=28
